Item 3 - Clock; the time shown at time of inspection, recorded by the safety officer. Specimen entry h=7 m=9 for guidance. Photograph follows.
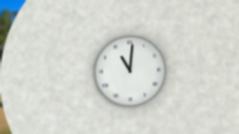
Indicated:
h=11 m=1
